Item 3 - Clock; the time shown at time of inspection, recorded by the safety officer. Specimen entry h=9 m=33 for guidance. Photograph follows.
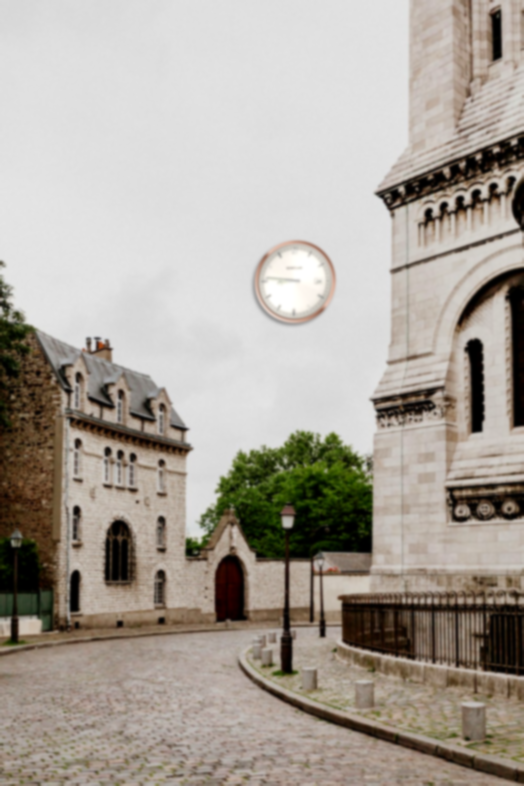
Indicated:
h=8 m=46
